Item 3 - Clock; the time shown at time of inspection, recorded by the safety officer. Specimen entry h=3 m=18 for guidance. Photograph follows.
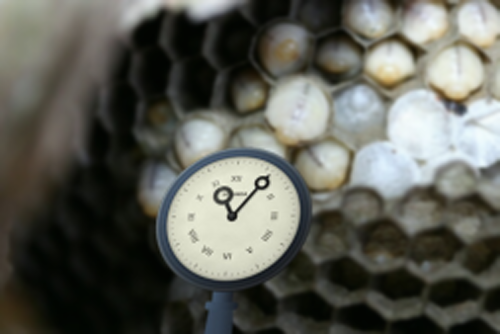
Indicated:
h=11 m=6
